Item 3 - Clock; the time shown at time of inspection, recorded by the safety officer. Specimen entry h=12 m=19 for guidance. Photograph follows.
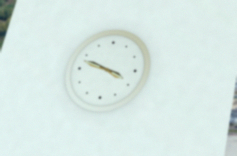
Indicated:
h=3 m=48
